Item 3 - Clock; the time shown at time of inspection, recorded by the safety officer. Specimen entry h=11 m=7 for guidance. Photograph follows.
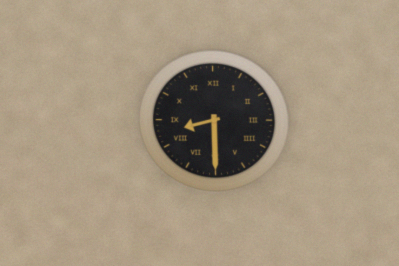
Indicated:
h=8 m=30
